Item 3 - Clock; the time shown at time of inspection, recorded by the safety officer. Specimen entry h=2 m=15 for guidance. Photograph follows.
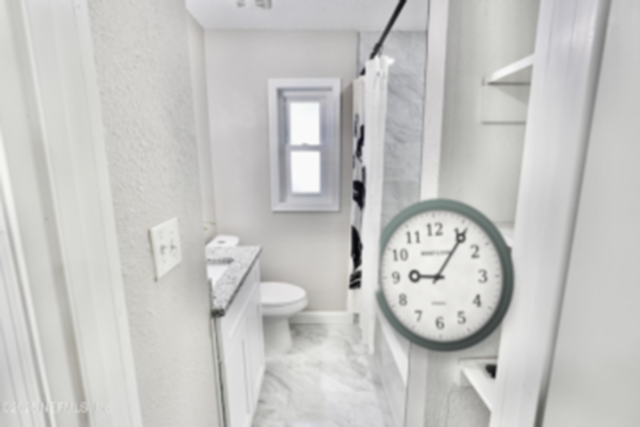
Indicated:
h=9 m=6
